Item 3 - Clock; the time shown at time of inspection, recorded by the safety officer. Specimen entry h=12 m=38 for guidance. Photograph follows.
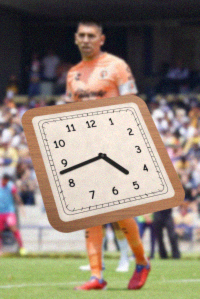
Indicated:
h=4 m=43
